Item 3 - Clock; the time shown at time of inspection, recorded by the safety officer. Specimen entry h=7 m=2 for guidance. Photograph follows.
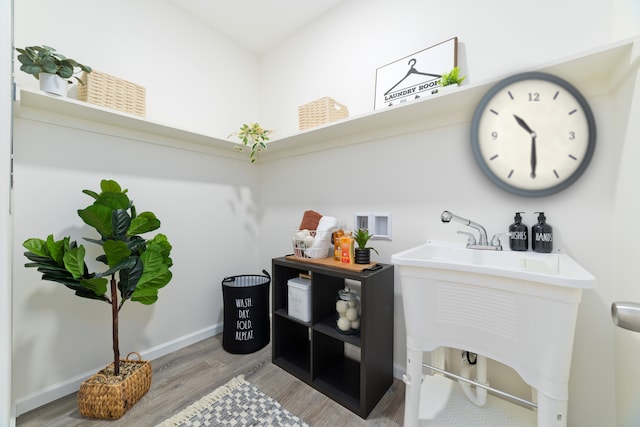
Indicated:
h=10 m=30
